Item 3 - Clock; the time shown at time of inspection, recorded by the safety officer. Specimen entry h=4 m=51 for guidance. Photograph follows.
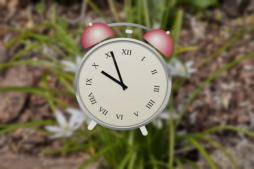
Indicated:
h=9 m=56
